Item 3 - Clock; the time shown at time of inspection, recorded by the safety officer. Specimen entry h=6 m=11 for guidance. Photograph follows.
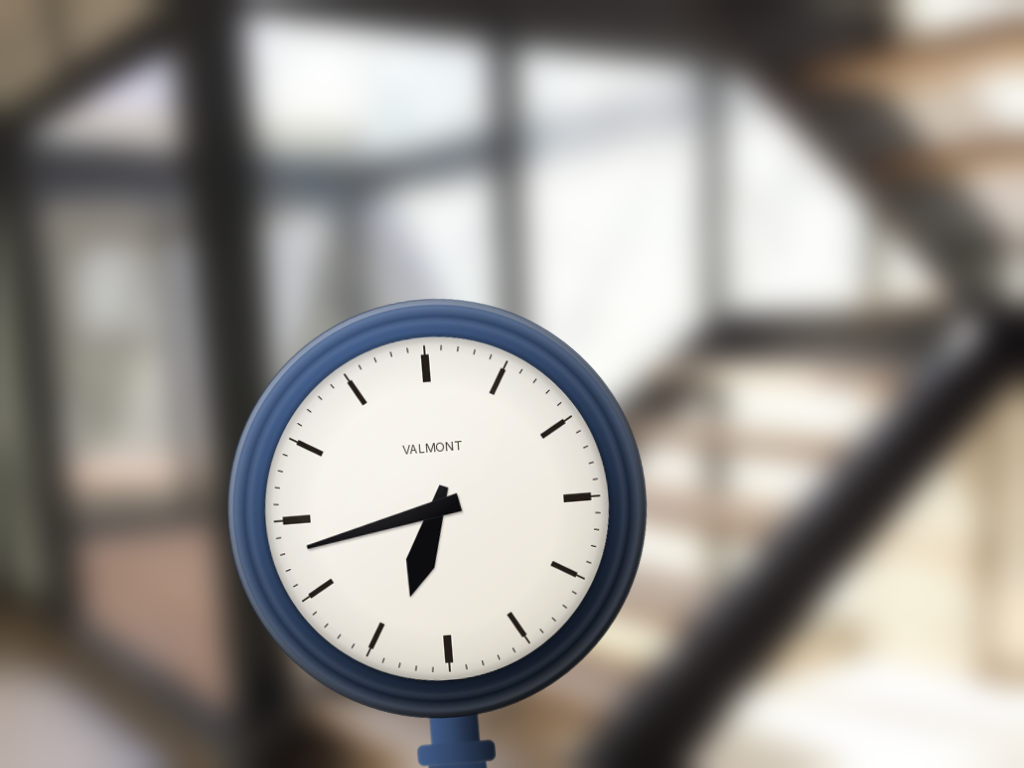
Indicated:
h=6 m=43
